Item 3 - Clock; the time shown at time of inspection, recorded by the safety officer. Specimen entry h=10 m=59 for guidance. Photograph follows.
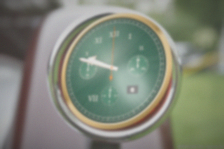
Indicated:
h=9 m=48
